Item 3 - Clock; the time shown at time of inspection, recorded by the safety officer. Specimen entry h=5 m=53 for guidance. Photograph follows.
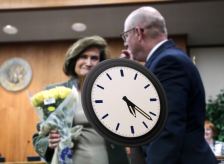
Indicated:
h=5 m=22
